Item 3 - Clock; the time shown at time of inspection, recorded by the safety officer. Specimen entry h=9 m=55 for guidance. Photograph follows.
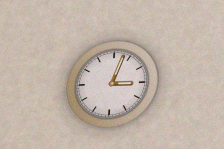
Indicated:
h=3 m=3
